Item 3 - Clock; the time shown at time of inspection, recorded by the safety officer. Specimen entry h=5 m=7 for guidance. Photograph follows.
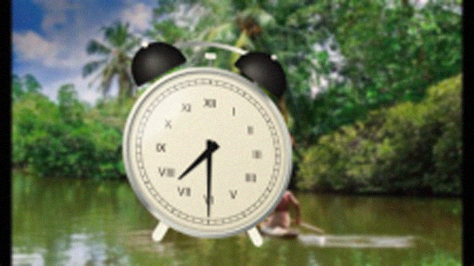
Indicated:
h=7 m=30
